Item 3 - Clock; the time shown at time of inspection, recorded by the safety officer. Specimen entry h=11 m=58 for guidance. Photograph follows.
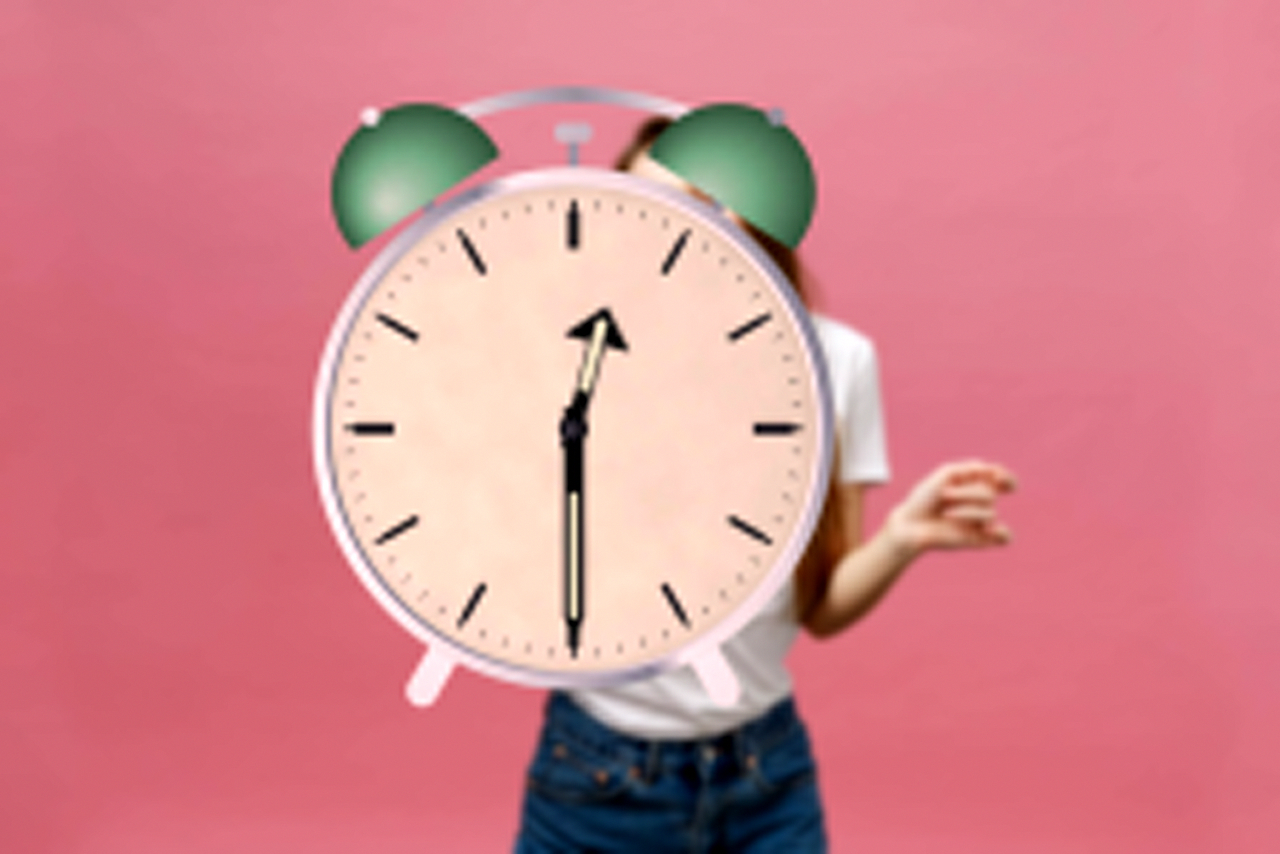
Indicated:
h=12 m=30
